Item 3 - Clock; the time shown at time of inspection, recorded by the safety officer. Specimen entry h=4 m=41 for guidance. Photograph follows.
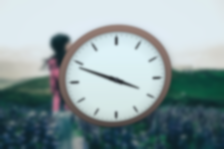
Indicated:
h=3 m=49
